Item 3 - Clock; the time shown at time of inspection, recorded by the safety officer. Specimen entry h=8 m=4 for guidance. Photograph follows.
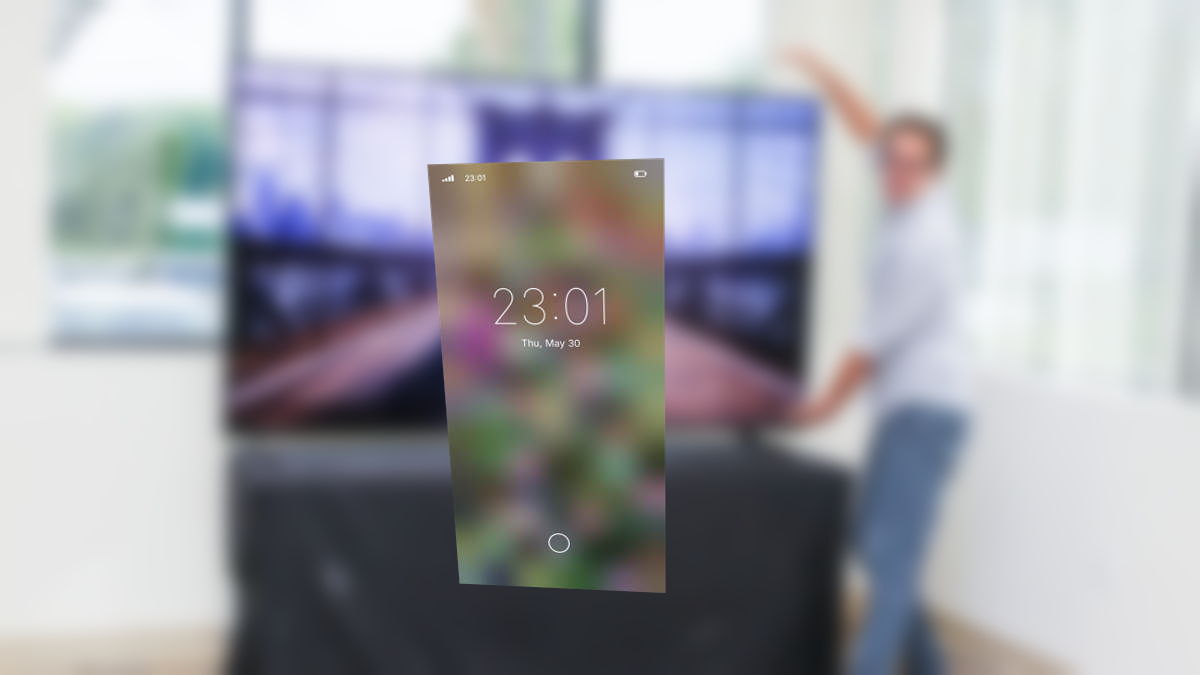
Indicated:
h=23 m=1
